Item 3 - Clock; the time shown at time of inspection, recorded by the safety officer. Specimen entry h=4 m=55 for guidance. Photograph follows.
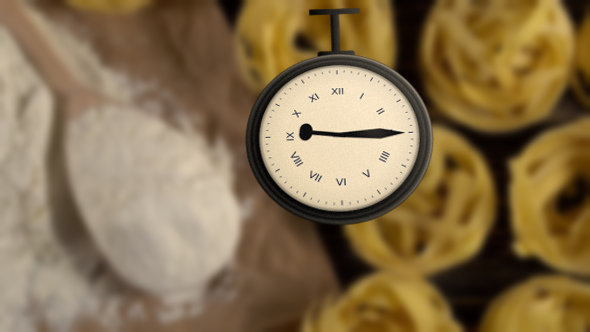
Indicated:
h=9 m=15
